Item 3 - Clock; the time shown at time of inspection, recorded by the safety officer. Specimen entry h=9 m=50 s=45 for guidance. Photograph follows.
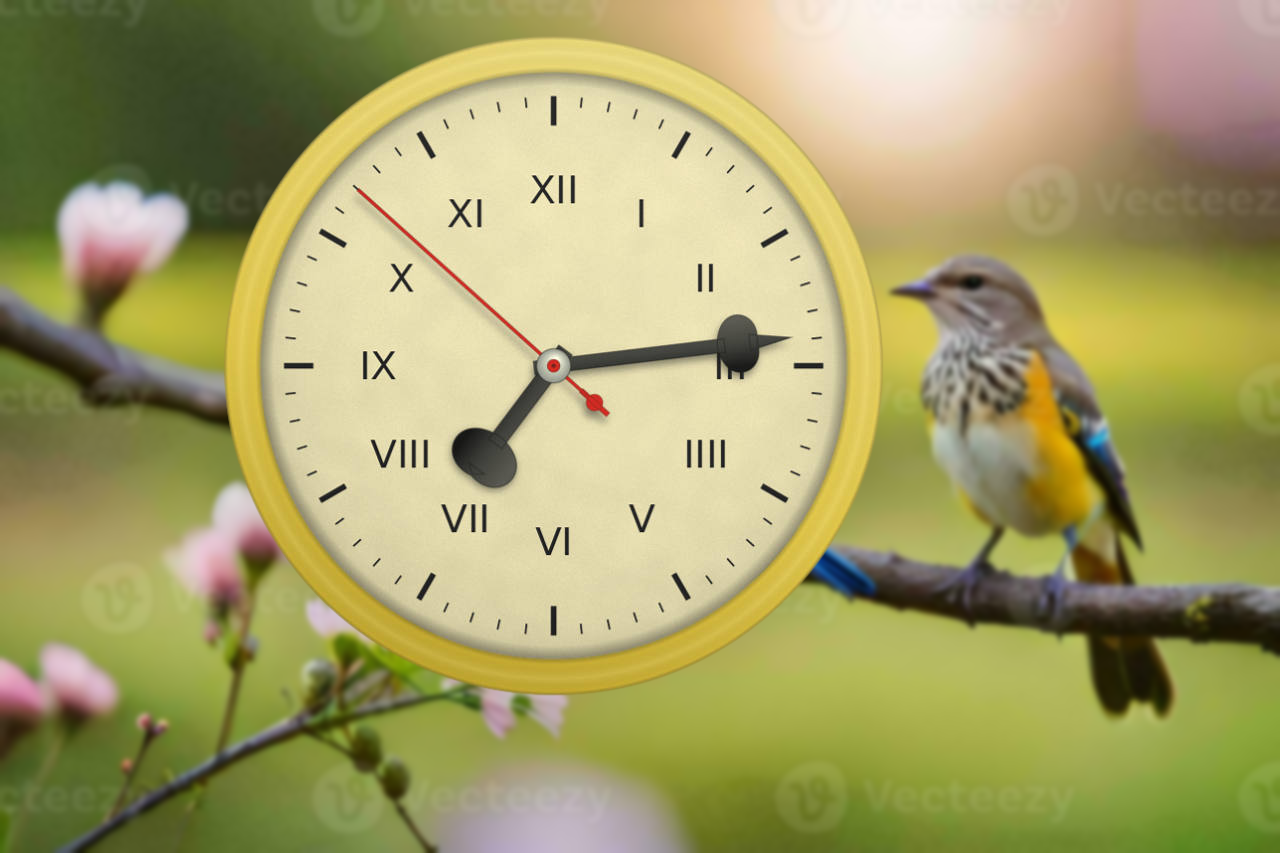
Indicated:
h=7 m=13 s=52
